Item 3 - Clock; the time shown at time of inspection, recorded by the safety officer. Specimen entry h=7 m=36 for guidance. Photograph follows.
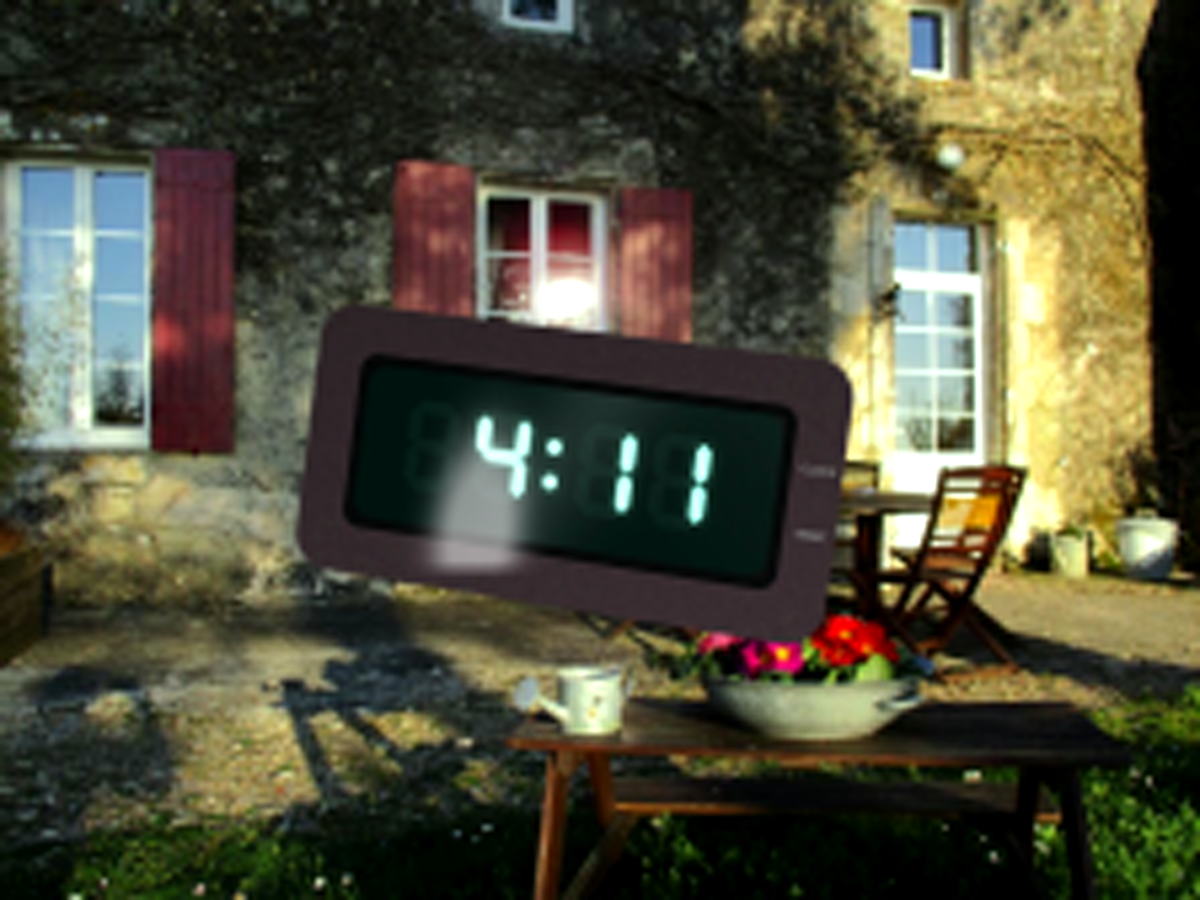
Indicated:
h=4 m=11
